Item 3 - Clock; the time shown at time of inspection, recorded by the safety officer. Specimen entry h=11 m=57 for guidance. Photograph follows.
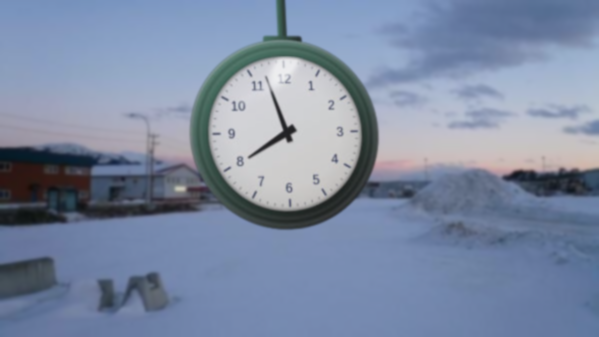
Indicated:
h=7 m=57
